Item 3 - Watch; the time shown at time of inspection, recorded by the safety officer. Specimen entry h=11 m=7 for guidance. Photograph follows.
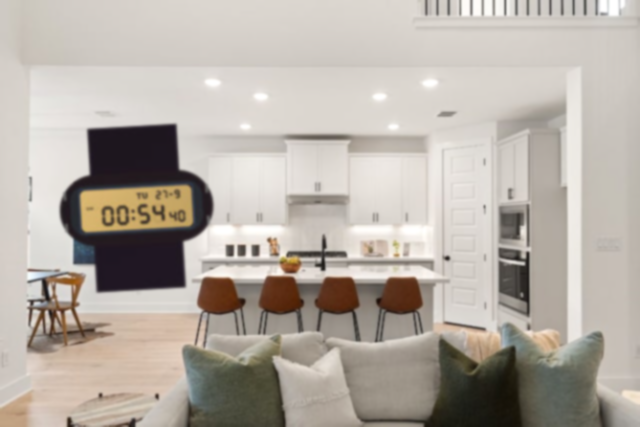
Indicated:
h=0 m=54
